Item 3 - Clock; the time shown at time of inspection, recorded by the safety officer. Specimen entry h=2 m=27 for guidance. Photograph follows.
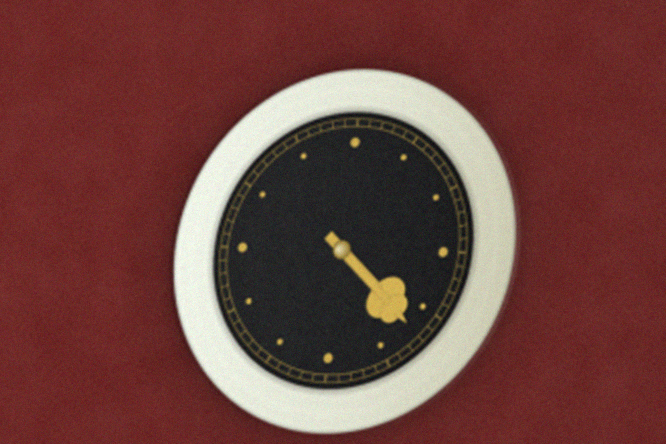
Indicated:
h=4 m=22
